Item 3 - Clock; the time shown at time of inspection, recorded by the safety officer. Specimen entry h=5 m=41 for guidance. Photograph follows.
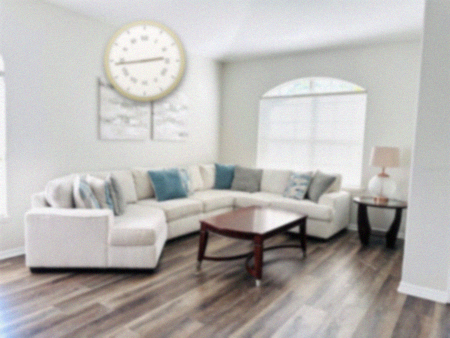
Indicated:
h=2 m=44
